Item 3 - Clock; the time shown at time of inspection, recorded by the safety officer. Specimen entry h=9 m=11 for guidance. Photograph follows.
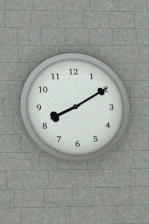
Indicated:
h=8 m=10
